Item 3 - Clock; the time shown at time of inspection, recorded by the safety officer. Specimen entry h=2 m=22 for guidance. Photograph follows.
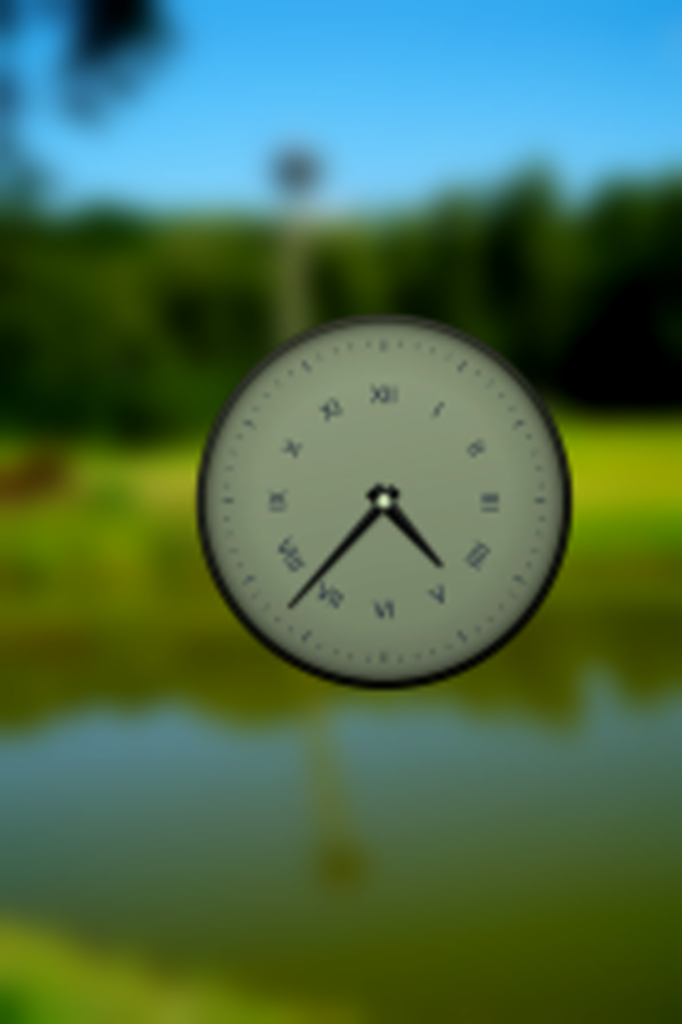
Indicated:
h=4 m=37
